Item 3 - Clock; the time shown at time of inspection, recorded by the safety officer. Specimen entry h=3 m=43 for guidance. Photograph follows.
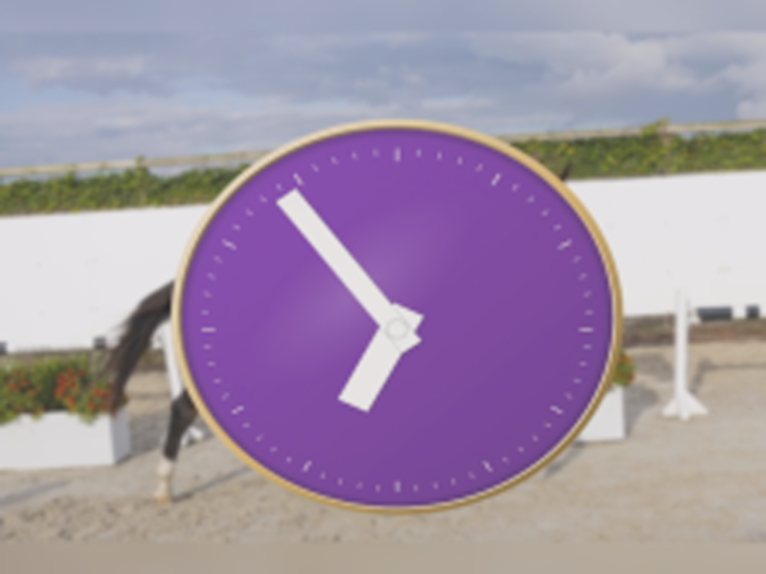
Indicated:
h=6 m=54
